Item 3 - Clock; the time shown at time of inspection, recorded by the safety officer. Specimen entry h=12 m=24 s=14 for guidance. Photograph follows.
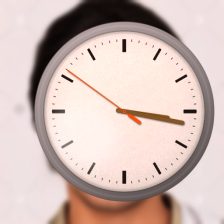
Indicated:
h=3 m=16 s=51
